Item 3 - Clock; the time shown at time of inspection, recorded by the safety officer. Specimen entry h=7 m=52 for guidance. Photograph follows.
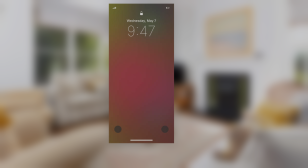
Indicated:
h=9 m=47
